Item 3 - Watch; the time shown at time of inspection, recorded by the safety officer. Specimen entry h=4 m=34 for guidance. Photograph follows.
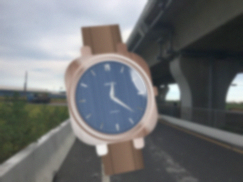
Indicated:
h=12 m=22
